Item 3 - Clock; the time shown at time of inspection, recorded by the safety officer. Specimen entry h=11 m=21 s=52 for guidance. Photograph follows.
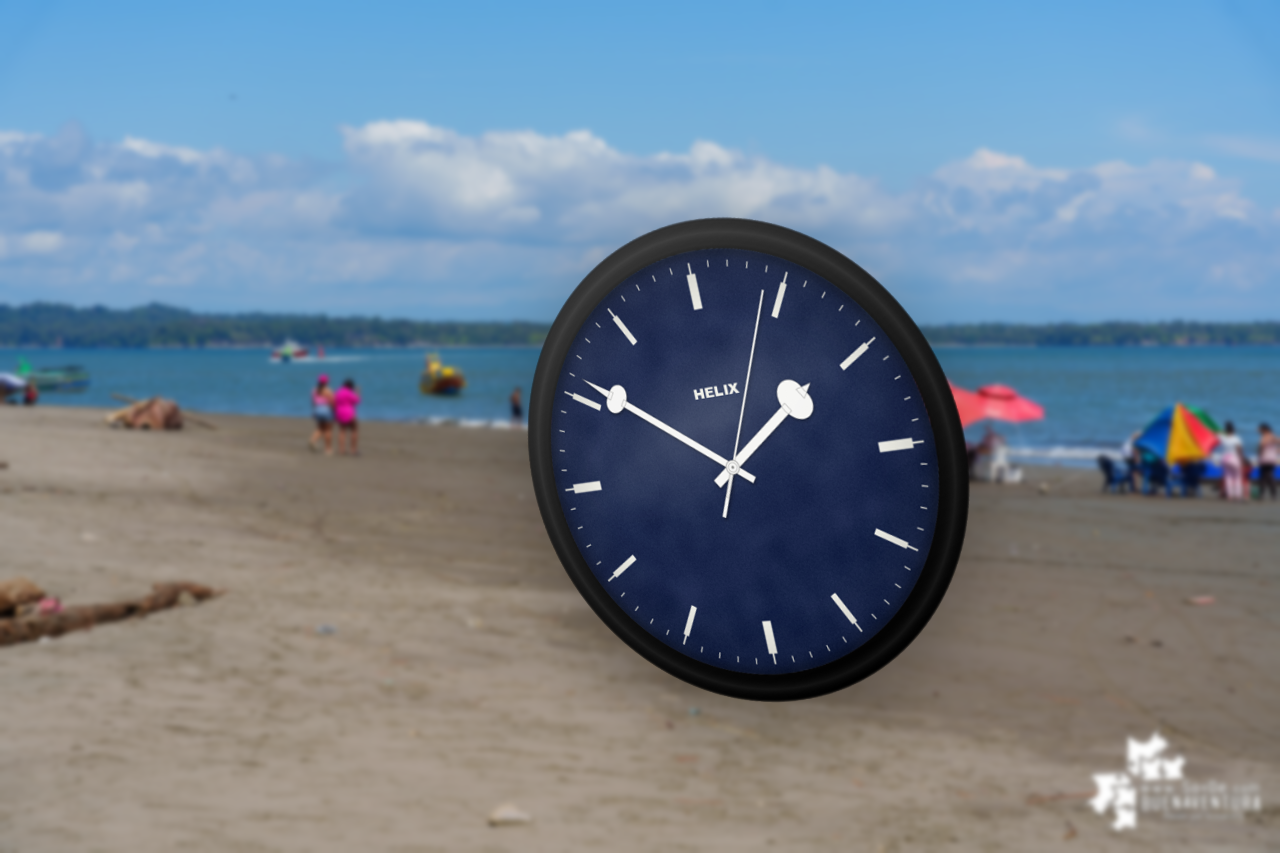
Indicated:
h=1 m=51 s=4
